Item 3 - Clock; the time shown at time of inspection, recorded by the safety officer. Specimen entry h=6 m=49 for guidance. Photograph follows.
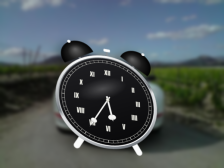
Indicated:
h=5 m=35
